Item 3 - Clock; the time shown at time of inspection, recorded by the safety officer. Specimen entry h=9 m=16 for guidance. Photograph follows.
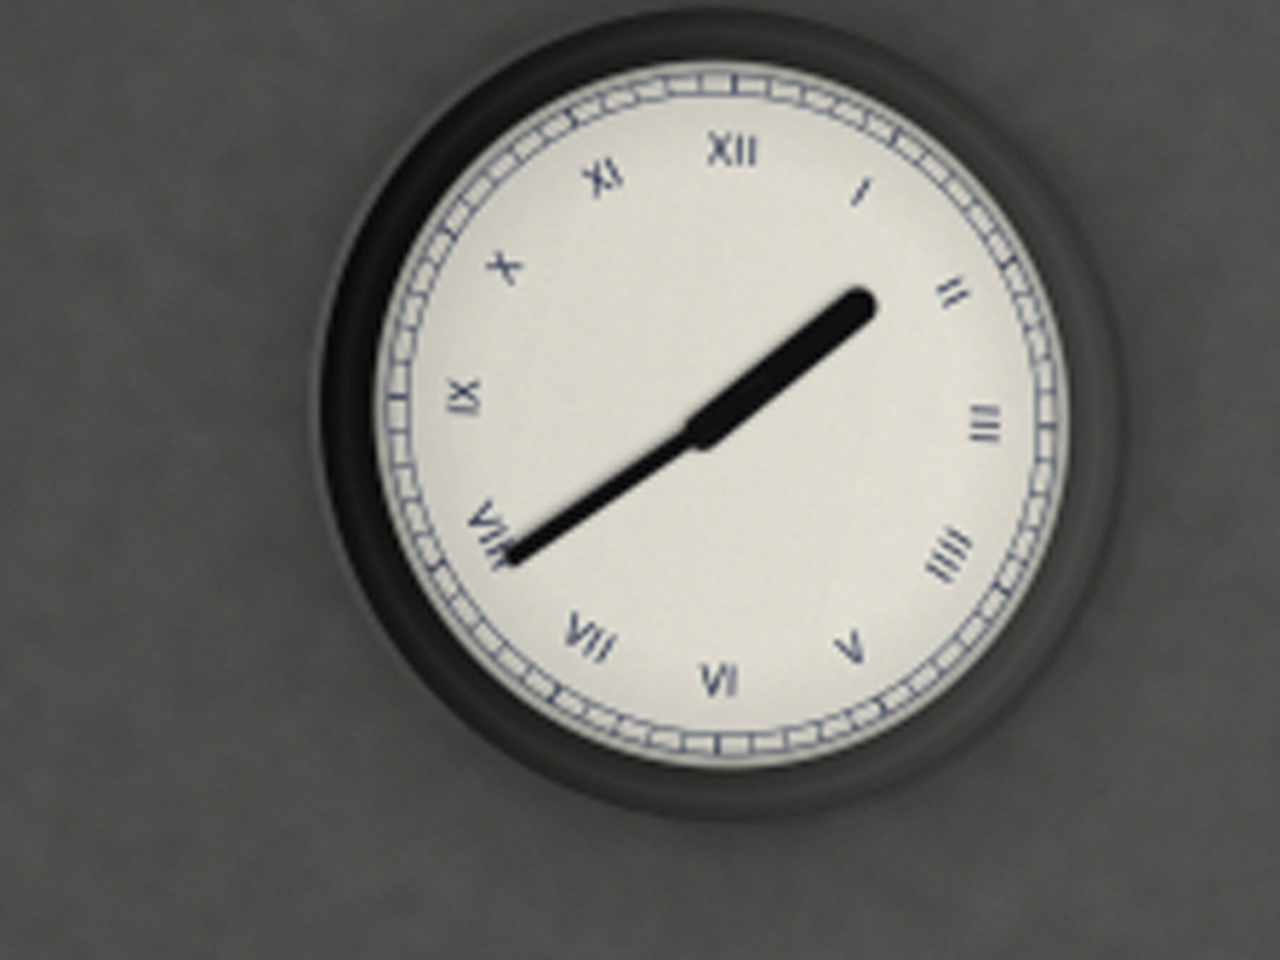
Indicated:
h=1 m=39
